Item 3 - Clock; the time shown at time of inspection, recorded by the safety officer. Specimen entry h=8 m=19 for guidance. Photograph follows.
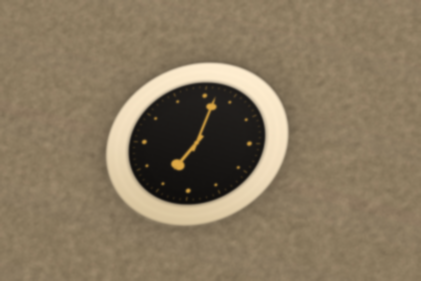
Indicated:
h=7 m=2
